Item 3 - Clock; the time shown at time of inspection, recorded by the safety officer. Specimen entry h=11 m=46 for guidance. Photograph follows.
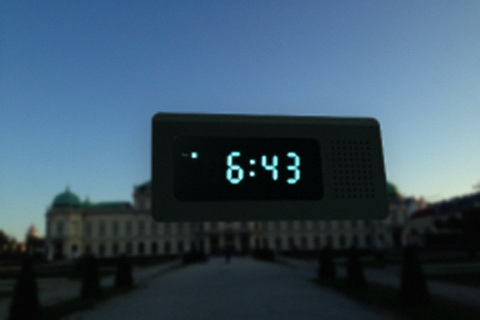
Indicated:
h=6 m=43
